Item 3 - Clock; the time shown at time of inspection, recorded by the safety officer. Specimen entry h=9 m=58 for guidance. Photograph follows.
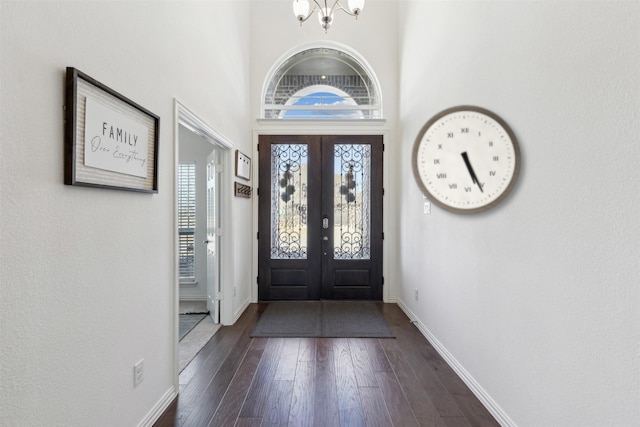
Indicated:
h=5 m=26
